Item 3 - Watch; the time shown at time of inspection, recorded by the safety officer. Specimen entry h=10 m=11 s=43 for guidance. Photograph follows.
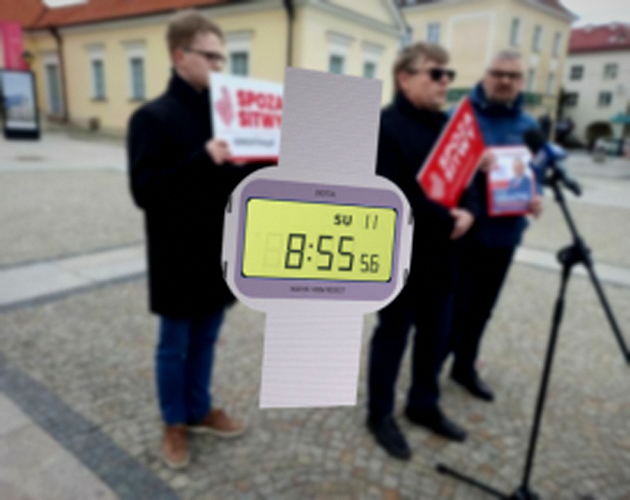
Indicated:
h=8 m=55 s=56
